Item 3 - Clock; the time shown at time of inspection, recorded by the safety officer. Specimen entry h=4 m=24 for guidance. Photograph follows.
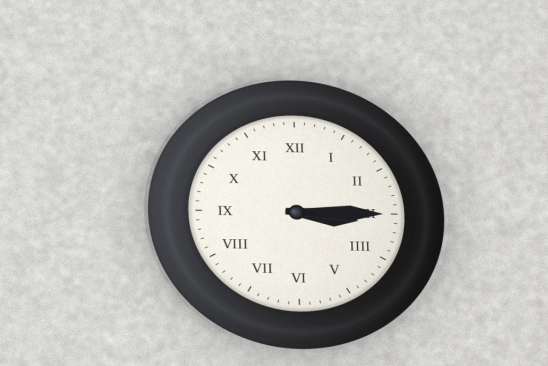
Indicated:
h=3 m=15
